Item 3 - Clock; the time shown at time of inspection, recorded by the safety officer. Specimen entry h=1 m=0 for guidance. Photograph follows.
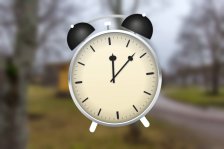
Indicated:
h=12 m=8
